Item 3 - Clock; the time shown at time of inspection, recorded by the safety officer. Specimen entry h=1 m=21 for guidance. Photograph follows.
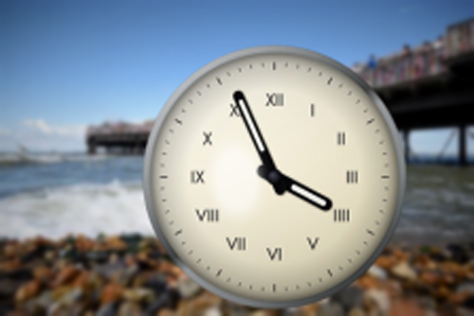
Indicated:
h=3 m=56
